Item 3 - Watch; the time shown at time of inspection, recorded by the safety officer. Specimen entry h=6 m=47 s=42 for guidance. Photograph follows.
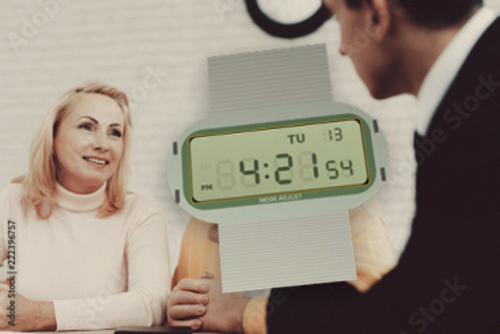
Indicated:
h=4 m=21 s=54
